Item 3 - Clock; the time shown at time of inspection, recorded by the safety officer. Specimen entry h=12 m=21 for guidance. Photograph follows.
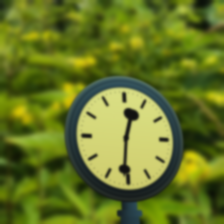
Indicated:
h=12 m=31
